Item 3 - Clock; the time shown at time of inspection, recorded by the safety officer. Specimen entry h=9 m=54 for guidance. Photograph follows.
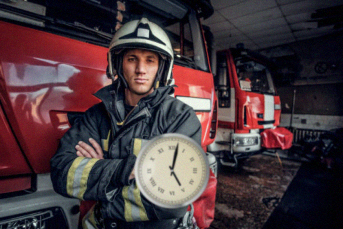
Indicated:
h=5 m=2
